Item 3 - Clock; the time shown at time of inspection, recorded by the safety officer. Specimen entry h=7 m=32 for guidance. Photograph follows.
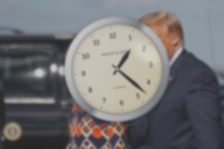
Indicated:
h=1 m=23
